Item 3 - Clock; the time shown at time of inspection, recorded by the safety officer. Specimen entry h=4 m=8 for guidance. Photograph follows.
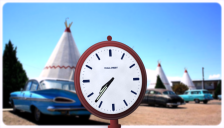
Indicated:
h=7 m=37
